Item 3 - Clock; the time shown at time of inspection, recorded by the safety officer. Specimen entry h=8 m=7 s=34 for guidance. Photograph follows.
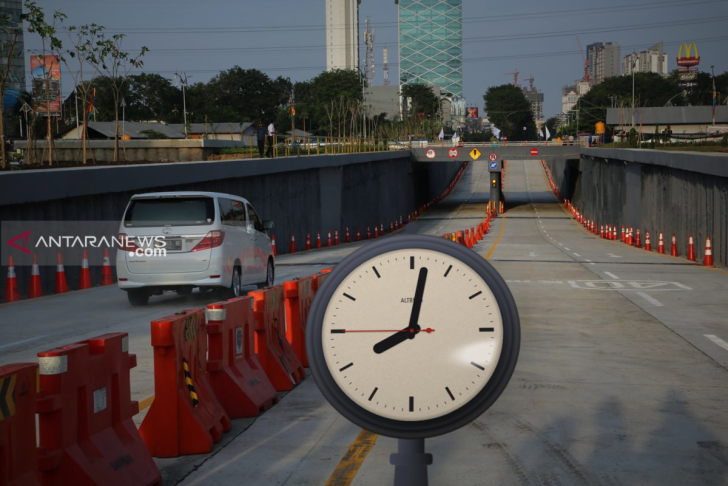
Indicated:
h=8 m=1 s=45
